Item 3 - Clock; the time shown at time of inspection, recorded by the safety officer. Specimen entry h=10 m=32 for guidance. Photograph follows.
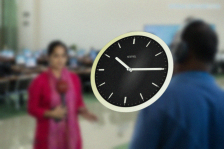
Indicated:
h=10 m=15
